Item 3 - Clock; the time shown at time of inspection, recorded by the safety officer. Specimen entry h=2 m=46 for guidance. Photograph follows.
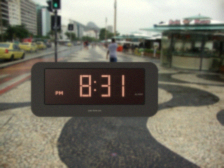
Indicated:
h=8 m=31
